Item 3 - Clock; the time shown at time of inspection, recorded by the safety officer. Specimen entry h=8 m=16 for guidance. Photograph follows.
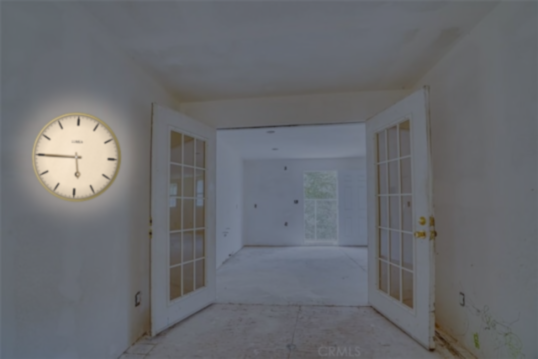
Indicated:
h=5 m=45
